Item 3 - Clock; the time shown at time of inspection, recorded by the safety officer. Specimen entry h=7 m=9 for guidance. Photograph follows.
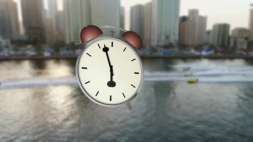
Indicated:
h=5 m=57
